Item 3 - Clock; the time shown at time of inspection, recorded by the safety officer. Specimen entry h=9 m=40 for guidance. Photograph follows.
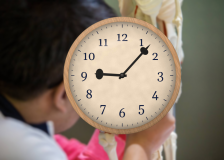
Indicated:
h=9 m=7
